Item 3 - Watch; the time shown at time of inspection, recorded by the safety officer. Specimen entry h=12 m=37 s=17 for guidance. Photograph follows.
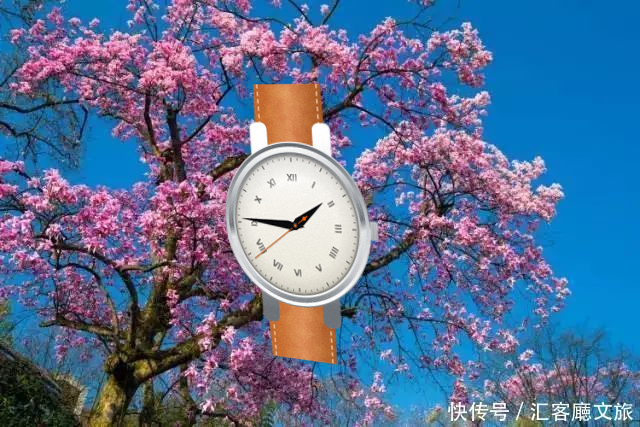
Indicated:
h=1 m=45 s=39
